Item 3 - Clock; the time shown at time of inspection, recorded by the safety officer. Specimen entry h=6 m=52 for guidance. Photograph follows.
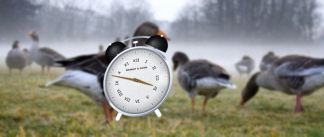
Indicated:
h=3 m=48
